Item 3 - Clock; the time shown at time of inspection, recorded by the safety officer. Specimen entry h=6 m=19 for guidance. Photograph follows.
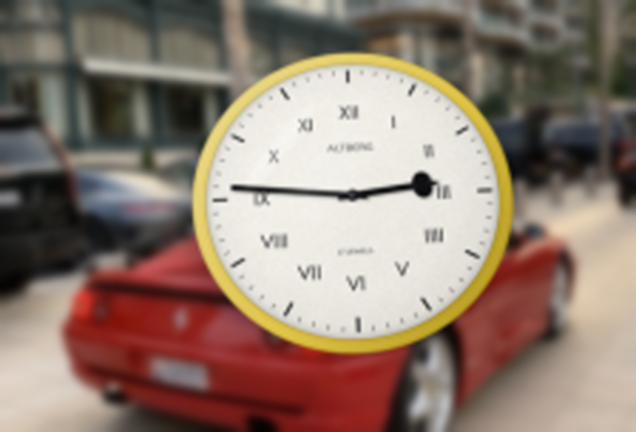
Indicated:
h=2 m=46
